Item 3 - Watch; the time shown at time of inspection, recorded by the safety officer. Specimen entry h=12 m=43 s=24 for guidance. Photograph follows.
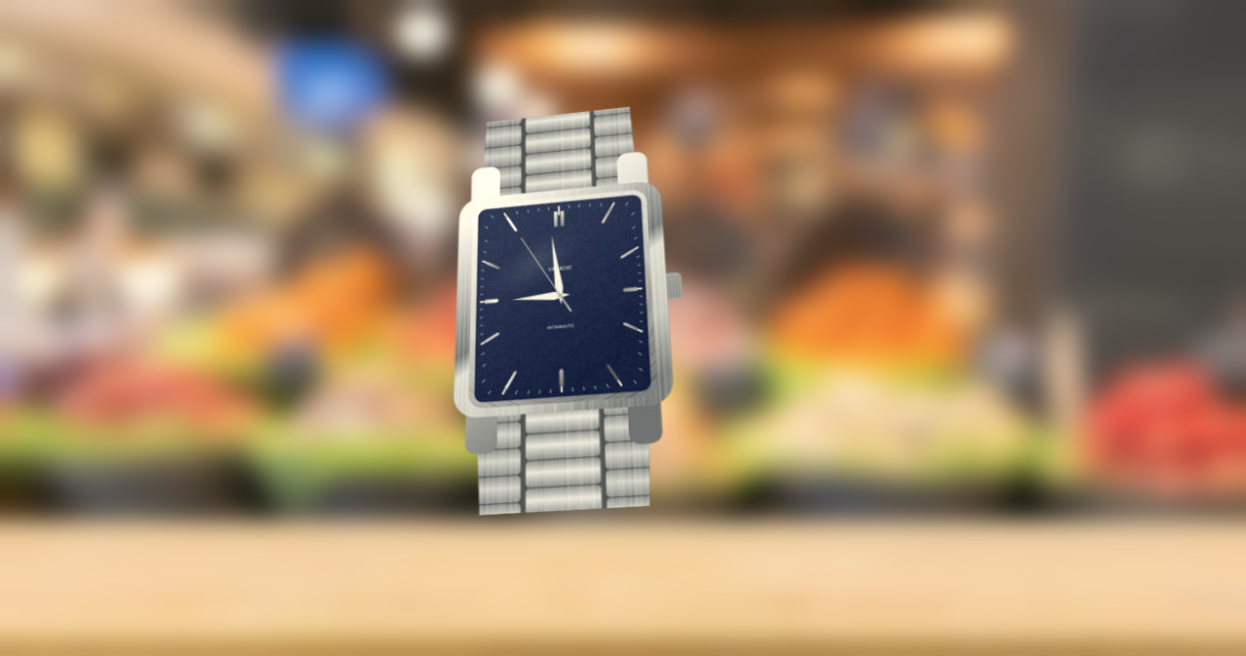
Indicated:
h=8 m=58 s=55
